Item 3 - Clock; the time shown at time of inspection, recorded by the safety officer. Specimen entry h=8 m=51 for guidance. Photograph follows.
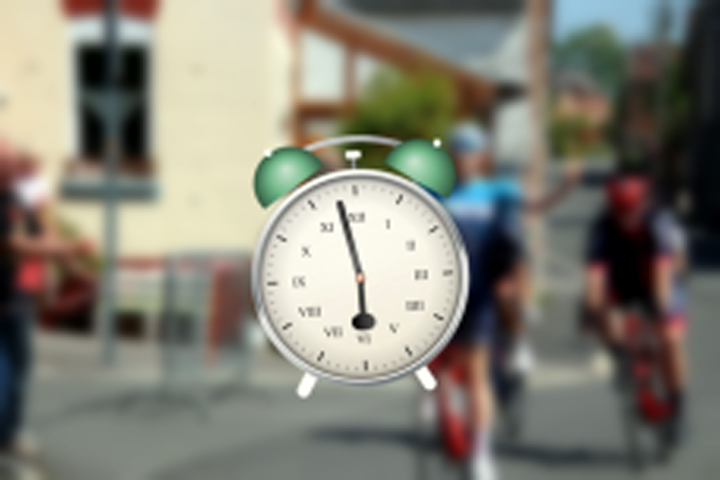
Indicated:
h=5 m=58
